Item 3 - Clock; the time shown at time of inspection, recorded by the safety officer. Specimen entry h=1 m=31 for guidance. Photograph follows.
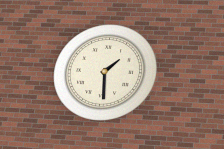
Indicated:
h=1 m=29
